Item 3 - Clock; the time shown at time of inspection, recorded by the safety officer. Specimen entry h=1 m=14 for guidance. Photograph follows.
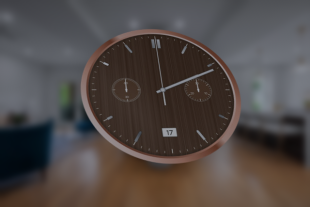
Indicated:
h=2 m=11
